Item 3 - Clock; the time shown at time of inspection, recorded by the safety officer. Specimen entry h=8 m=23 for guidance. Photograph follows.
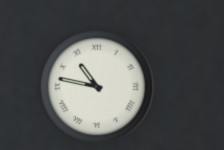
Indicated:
h=10 m=47
